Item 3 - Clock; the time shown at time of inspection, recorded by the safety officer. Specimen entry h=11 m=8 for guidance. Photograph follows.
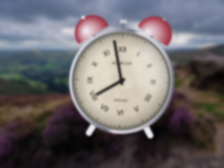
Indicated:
h=7 m=58
